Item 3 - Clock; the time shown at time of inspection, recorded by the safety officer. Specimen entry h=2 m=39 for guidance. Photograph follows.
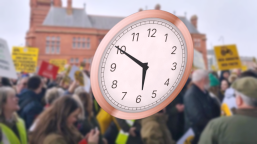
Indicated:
h=5 m=50
